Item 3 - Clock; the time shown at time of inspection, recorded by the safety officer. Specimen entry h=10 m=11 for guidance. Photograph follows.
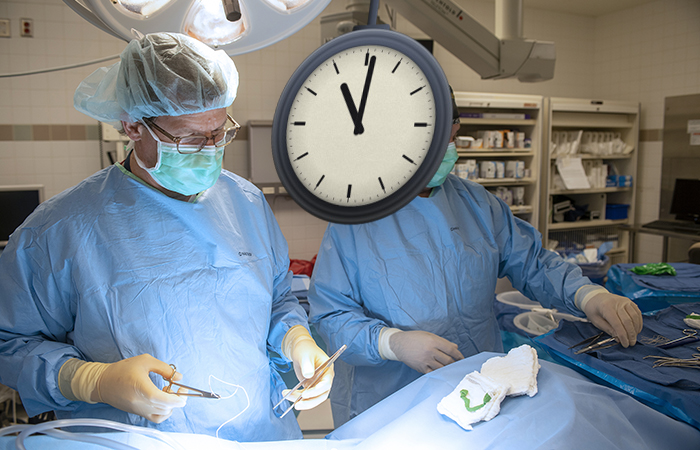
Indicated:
h=11 m=1
